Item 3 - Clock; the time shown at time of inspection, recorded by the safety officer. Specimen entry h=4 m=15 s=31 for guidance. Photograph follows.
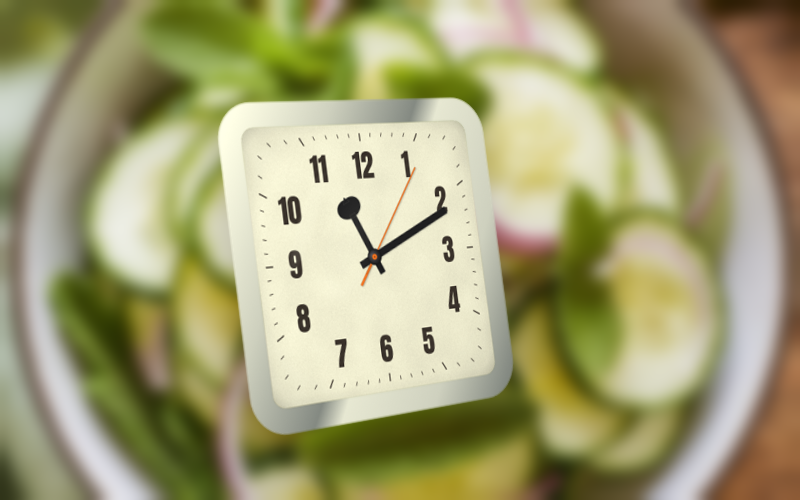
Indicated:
h=11 m=11 s=6
